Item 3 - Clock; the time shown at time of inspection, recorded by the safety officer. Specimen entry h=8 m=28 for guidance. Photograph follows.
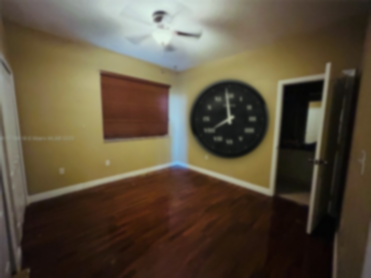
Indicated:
h=7 m=59
